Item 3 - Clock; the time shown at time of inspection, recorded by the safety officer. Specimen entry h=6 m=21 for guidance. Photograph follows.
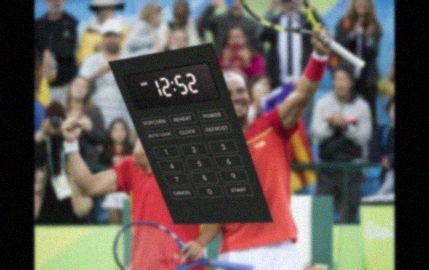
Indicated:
h=12 m=52
